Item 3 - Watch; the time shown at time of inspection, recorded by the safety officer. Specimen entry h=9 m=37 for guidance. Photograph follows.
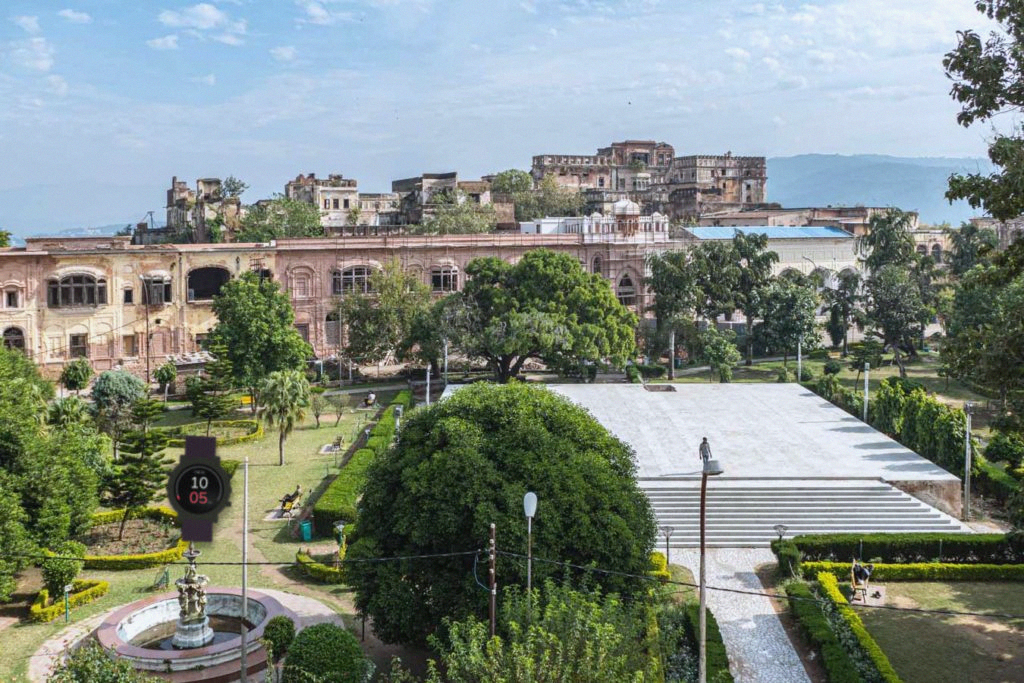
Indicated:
h=10 m=5
